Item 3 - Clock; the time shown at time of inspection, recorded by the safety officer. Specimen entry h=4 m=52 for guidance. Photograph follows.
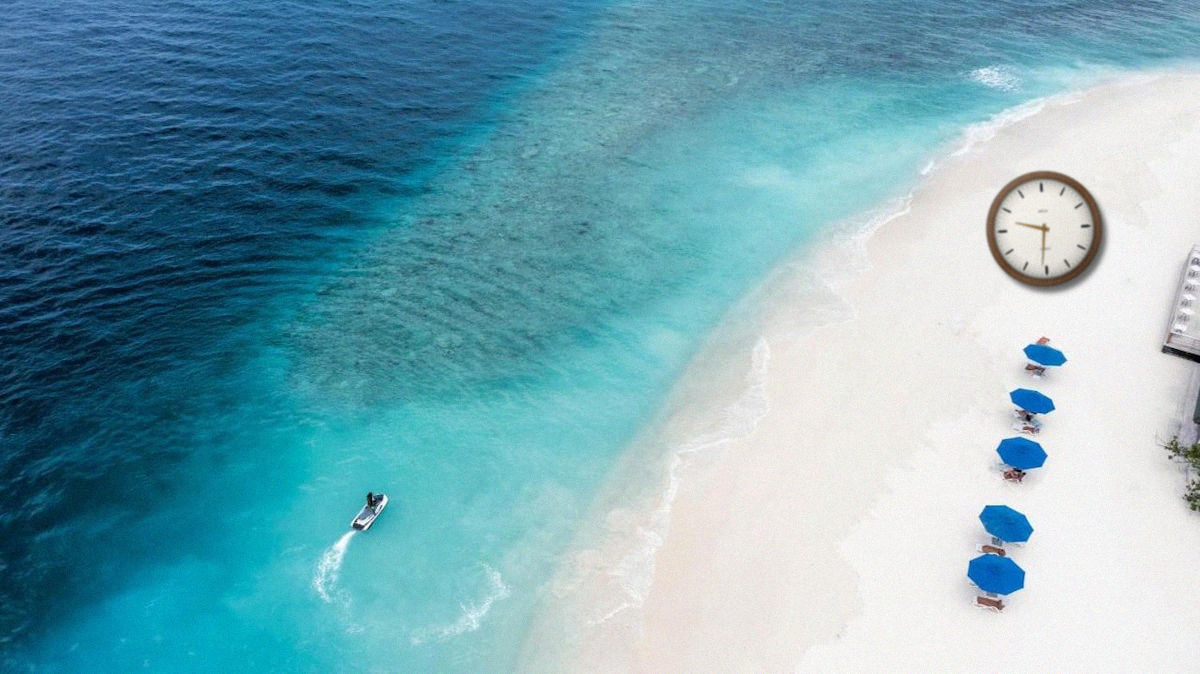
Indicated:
h=9 m=31
